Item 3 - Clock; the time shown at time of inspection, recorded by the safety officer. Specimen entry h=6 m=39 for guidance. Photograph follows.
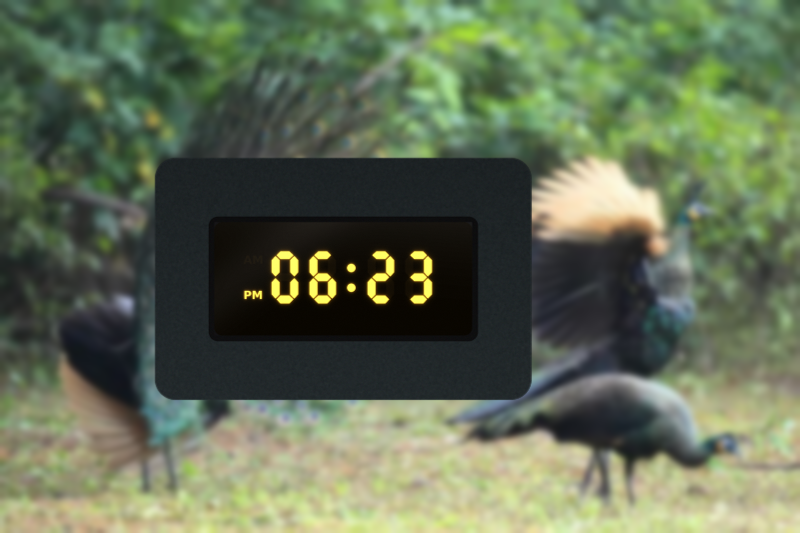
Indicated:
h=6 m=23
